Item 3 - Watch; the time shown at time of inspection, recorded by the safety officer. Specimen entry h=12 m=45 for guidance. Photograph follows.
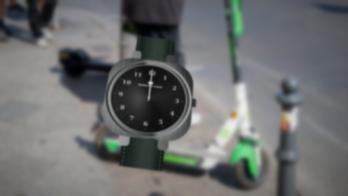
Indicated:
h=12 m=0
